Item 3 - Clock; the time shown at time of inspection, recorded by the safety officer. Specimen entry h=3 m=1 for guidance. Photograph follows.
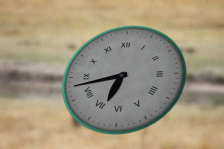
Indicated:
h=6 m=43
